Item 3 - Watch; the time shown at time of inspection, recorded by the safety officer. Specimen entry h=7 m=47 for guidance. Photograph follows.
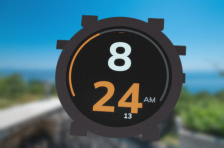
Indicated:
h=8 m=24
